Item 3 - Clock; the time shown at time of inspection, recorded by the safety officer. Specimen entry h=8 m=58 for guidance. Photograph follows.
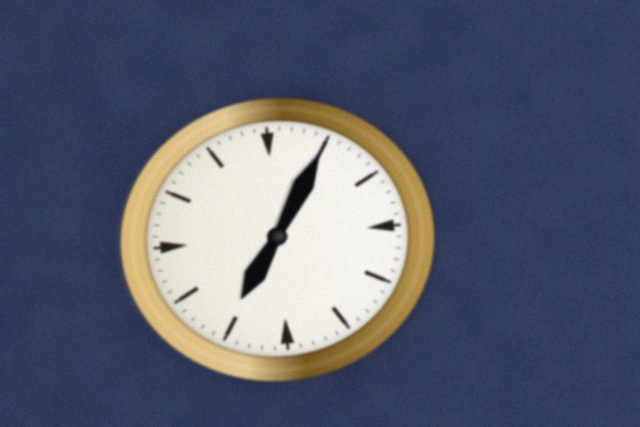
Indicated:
h=7 m=5
